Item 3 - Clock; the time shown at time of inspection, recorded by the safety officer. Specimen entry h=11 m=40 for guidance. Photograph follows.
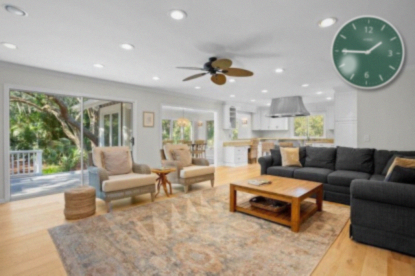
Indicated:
h=1 m=45
